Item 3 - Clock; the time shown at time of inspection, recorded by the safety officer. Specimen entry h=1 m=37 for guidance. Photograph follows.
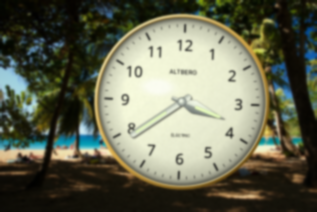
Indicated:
h=3 m=39
